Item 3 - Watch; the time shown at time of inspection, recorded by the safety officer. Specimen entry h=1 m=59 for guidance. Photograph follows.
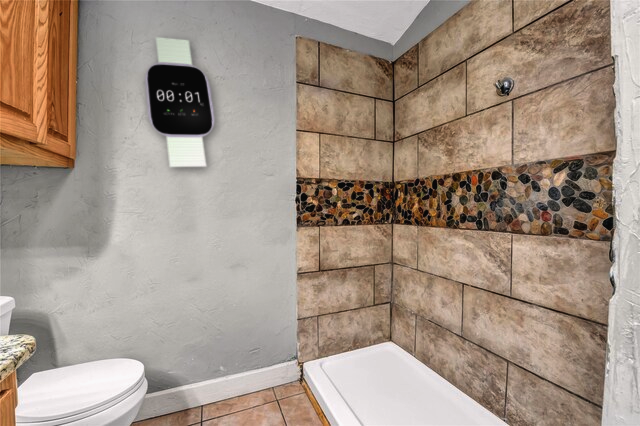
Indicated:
h=0 m=1
